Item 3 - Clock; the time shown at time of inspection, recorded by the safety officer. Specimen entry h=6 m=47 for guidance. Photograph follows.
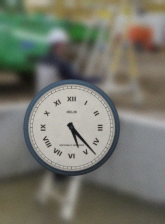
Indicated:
h=5 m=23
